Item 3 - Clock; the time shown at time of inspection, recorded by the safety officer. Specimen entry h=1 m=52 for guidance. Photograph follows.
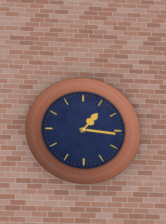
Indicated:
h=1 m=16
